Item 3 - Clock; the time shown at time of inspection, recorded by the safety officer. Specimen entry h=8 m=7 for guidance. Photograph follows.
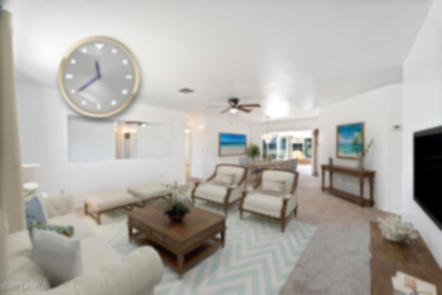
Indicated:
h=11 m=39
